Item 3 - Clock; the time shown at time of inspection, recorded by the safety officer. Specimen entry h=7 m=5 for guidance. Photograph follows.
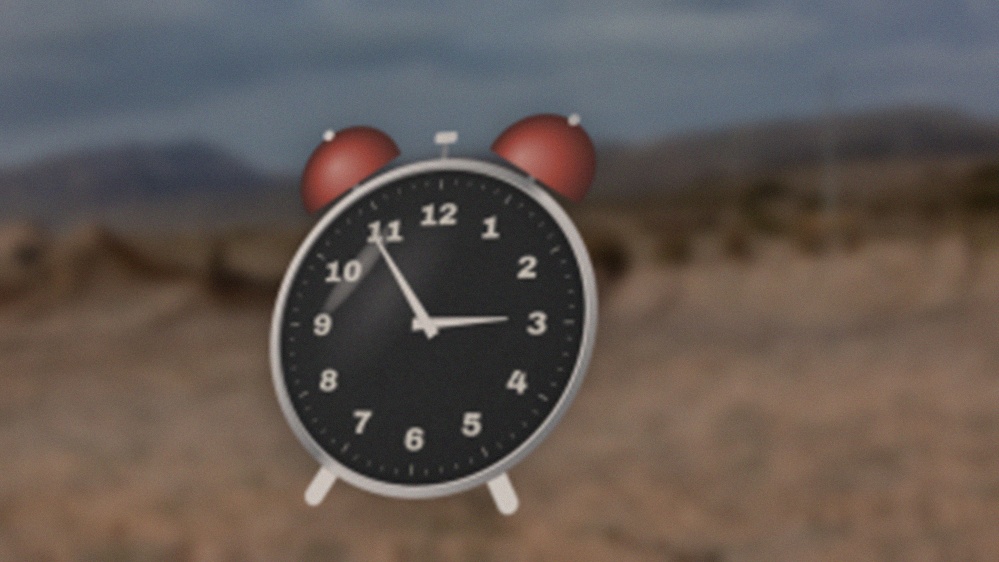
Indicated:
h=2 m=54
